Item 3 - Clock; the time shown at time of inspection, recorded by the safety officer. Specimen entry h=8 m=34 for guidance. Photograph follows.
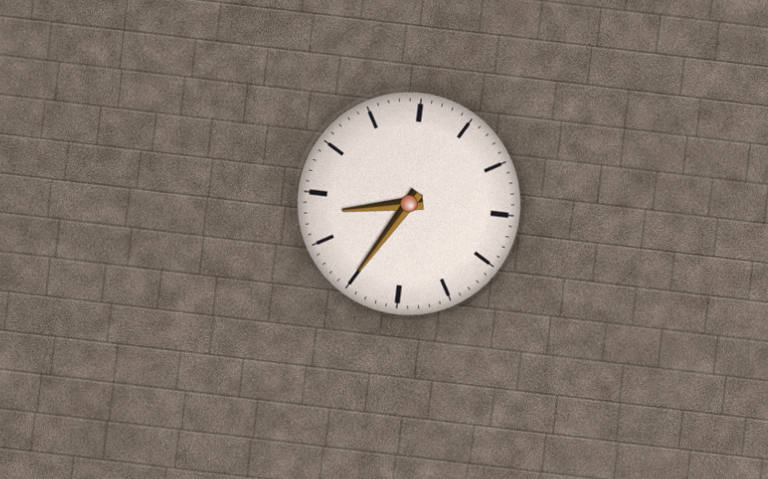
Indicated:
h=8 m=35
